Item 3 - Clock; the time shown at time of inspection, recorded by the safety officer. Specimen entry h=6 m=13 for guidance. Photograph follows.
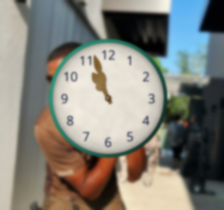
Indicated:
h=10 m=57
